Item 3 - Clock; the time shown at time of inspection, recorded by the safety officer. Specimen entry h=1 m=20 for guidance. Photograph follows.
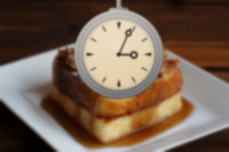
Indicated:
h=3 m=4
